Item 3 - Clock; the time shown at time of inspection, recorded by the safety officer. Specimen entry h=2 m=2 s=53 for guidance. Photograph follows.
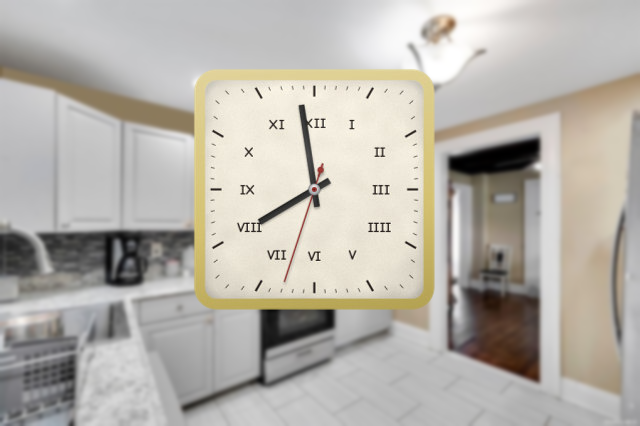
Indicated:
h=7 m=58 s=33
